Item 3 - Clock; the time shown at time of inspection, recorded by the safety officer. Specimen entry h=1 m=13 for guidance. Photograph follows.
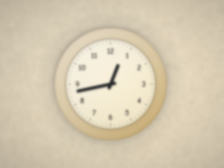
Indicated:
h=12 m=43
